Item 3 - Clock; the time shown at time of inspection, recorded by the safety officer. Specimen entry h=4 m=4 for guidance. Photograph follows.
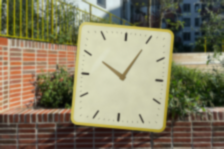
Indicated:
h=10 m=5
